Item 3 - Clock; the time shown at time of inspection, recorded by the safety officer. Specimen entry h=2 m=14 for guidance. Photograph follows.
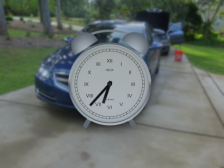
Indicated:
h=6 m=37
